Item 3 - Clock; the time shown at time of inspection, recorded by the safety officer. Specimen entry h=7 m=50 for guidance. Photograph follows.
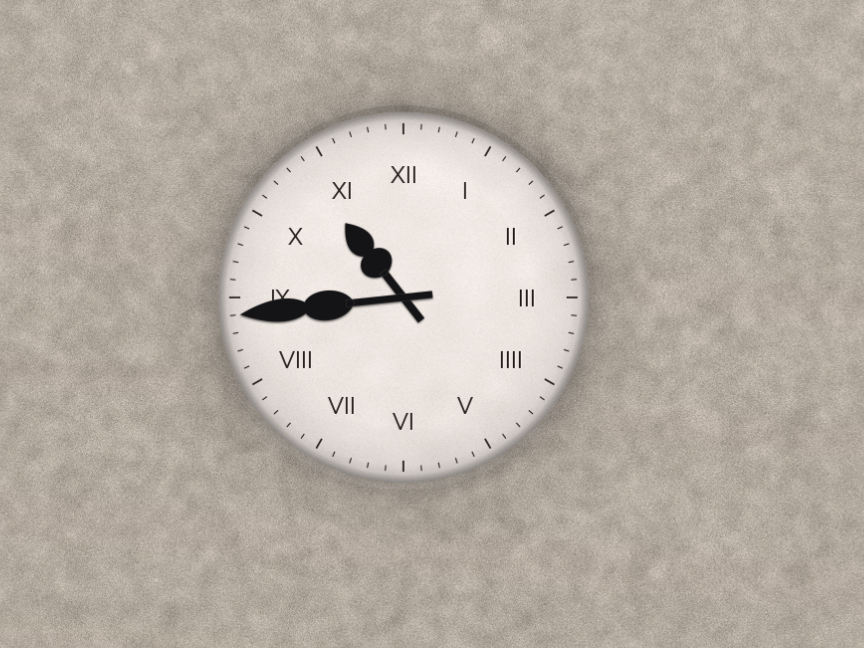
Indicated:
h=10 m=44
